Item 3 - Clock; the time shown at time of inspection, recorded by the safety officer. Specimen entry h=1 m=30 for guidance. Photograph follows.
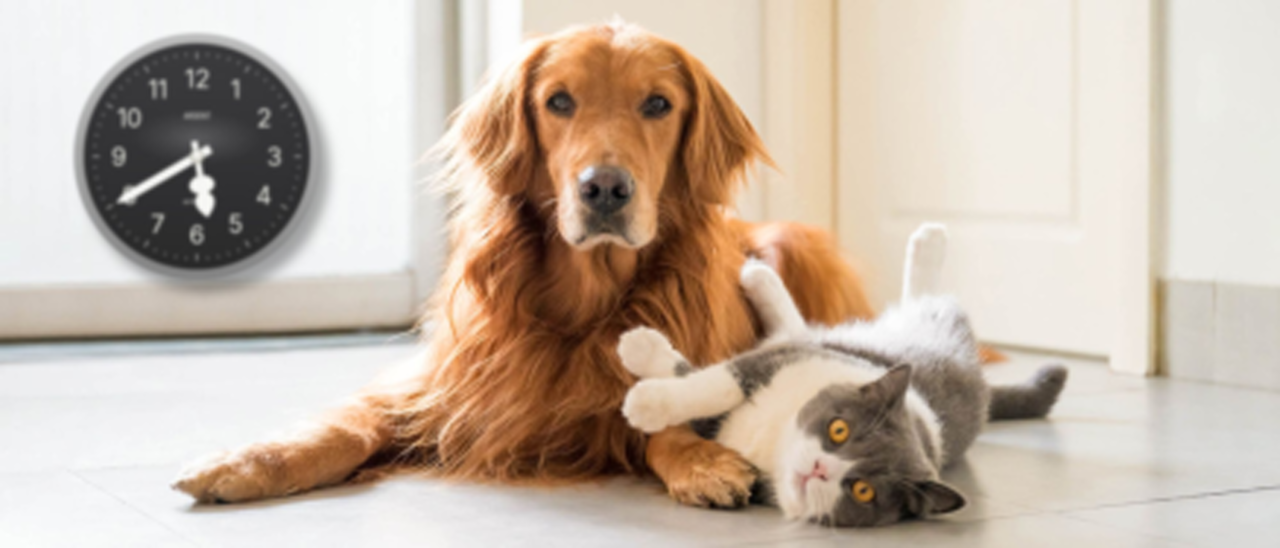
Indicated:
h=5 m=40
